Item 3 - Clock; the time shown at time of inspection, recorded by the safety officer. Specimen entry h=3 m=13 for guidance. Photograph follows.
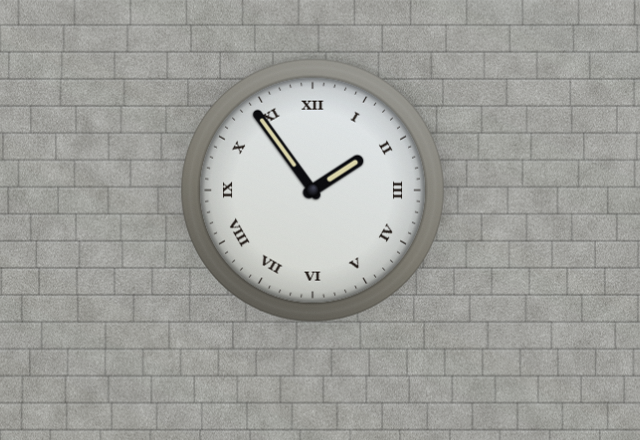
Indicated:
h=1 m=54
